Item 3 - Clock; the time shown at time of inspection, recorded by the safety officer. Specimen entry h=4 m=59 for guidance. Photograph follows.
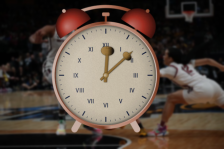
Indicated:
h=12 m=8
